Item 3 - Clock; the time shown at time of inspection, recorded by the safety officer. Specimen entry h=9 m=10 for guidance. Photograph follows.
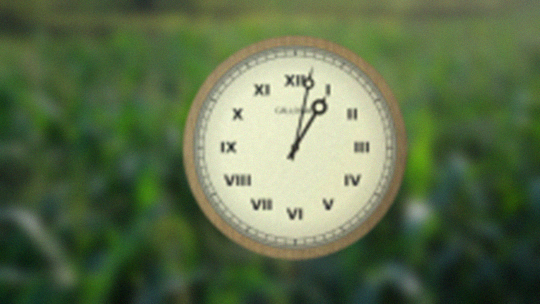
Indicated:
h=1 m=2
